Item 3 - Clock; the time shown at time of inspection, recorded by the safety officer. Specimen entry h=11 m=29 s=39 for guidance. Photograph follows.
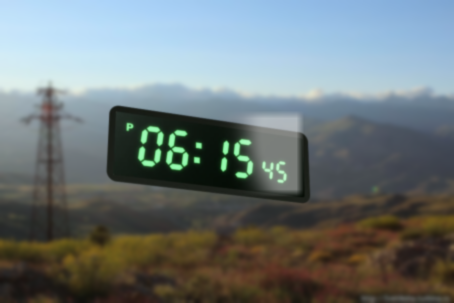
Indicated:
h=6 m=15 s=45
